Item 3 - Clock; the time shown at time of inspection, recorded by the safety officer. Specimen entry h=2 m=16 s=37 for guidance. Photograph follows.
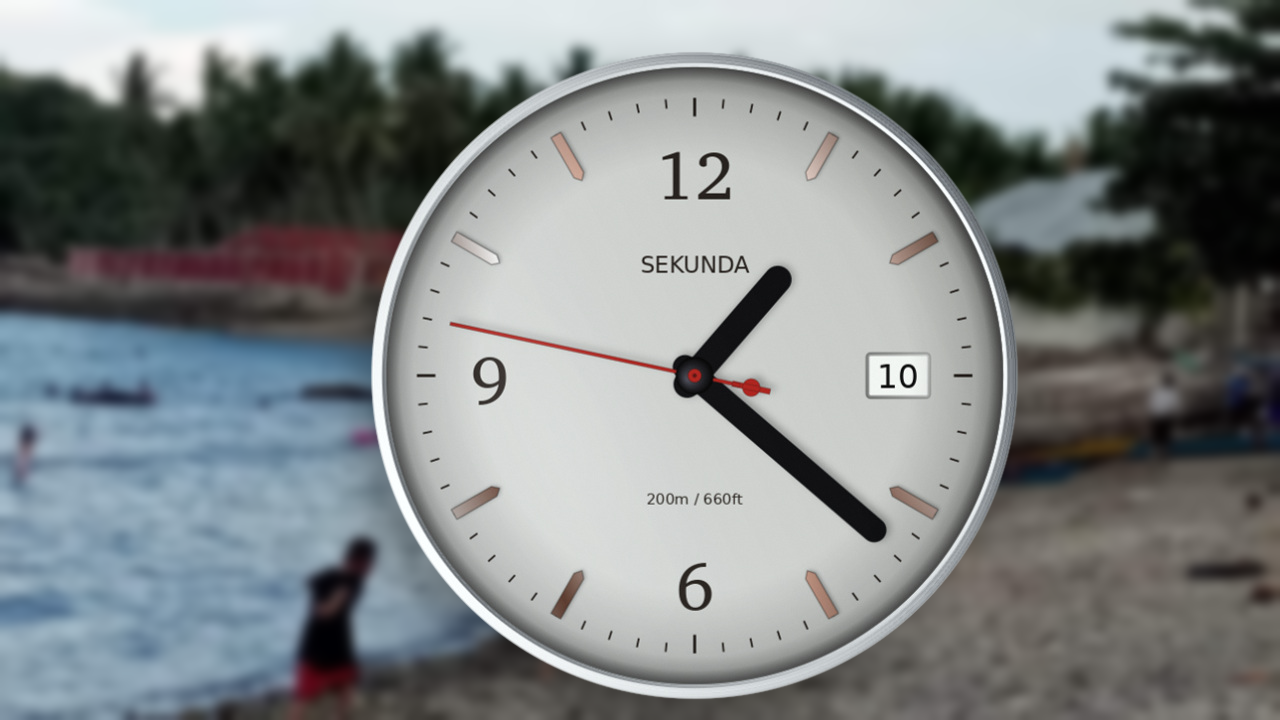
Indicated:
h=1 m=21 s=47
